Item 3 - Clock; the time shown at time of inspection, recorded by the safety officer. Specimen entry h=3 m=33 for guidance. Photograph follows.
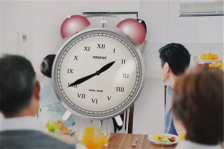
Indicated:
h=1 m=40
